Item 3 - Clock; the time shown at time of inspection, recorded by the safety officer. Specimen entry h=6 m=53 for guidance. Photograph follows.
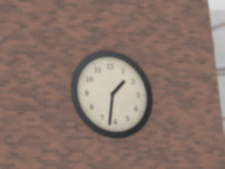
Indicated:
h=1 m=32
